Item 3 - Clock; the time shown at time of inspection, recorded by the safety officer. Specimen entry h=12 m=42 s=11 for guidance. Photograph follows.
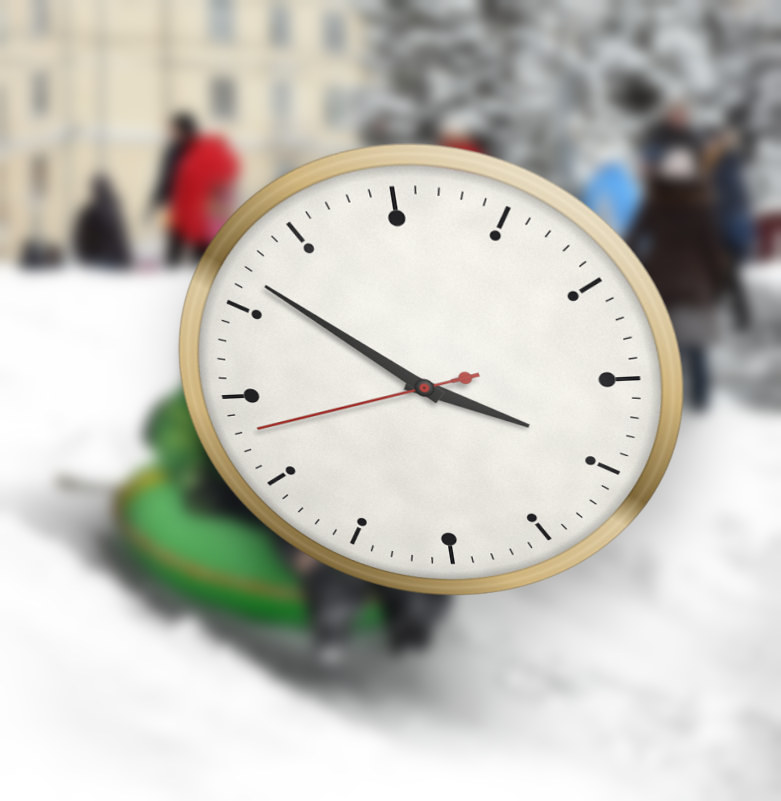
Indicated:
h=3 m=51 s=43
